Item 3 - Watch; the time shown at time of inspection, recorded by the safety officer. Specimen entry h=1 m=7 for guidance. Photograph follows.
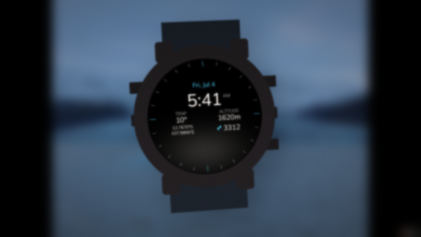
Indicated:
h=5 m=41
